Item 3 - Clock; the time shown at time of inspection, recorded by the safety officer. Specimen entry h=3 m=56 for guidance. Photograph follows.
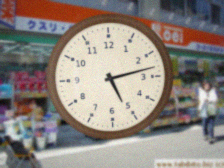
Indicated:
h=5 m=13
